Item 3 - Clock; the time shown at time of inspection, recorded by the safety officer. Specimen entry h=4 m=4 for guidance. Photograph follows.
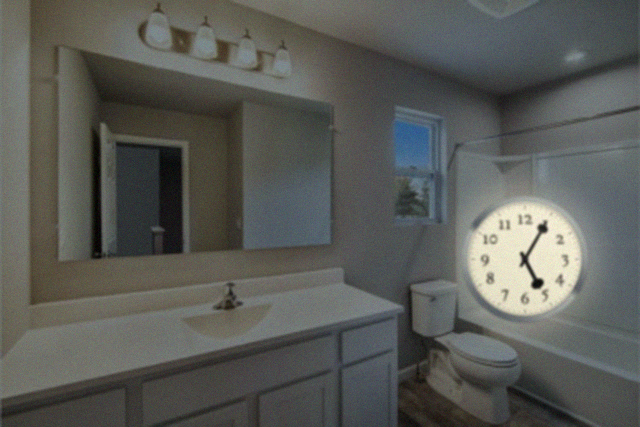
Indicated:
h=5 m=5
